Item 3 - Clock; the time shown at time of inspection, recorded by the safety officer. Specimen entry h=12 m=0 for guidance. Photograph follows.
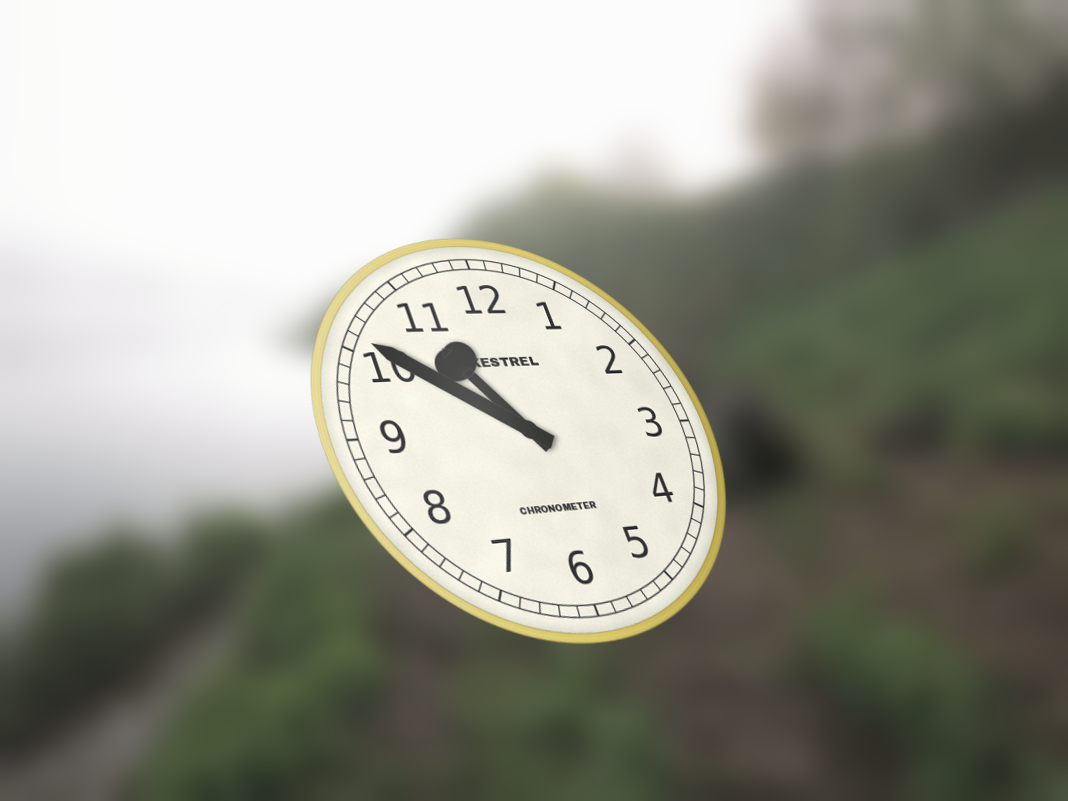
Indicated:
h=10 m=51
